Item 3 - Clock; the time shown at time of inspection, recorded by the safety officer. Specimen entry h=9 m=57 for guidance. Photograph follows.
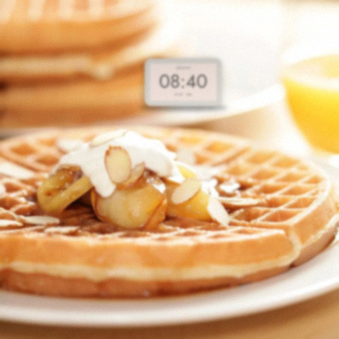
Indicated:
h=8 m=40
